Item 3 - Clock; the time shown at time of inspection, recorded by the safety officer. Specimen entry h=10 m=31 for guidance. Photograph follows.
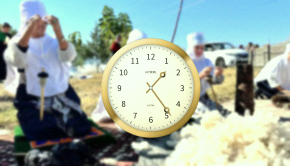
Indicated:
h=1 m=24
